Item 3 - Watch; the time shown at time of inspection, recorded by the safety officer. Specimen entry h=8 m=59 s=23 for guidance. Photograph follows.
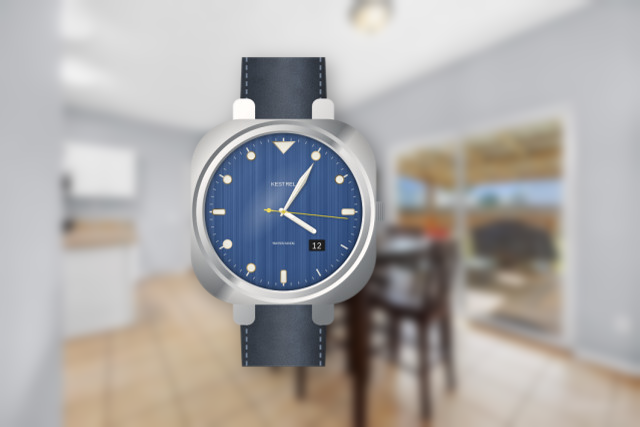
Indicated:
h=4 m=5 s=16
